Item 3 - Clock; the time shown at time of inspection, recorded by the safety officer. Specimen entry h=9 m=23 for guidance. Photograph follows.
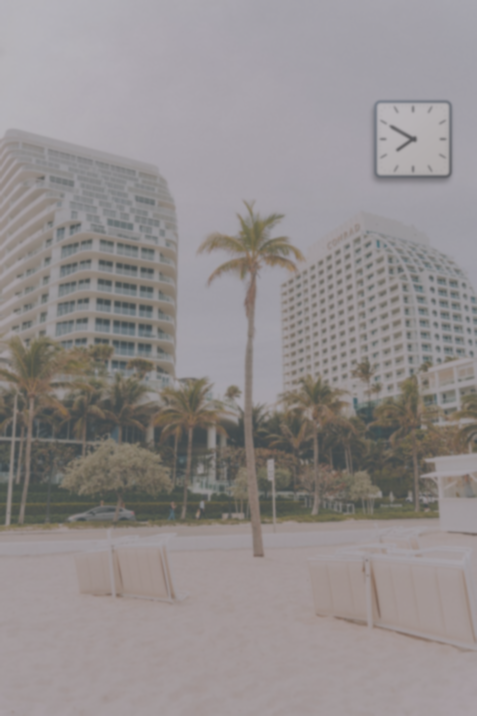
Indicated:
h=7 m=50
